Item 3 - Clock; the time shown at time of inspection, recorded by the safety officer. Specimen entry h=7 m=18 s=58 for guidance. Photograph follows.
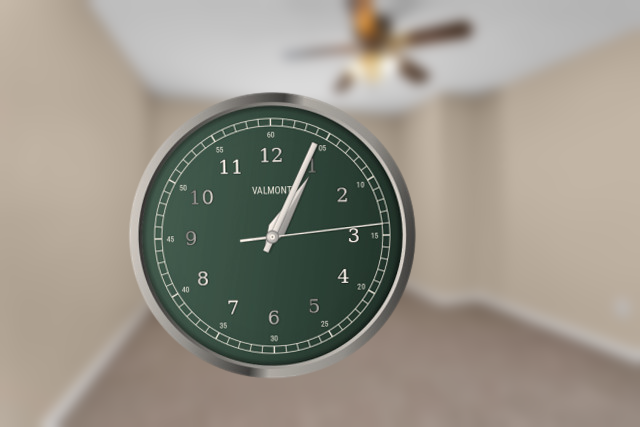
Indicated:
h=1 m=4 s=14
